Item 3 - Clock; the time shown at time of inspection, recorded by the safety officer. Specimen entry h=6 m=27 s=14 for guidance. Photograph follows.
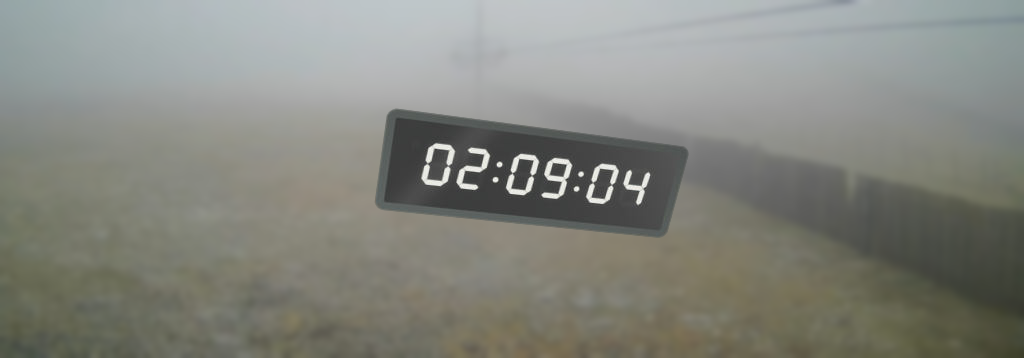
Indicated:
h=2 m=9 s=4
